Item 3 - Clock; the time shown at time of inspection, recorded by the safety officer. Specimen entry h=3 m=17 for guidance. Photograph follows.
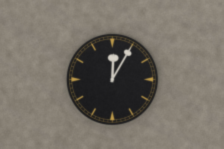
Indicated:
h=12 m=5
